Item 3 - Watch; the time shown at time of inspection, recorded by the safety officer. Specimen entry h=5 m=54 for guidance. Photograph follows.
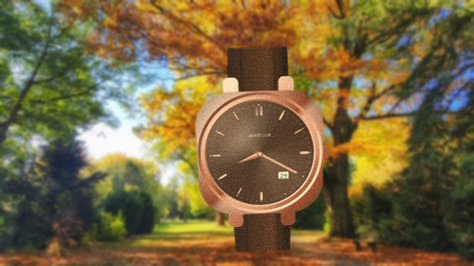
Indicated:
h=8 m=20
